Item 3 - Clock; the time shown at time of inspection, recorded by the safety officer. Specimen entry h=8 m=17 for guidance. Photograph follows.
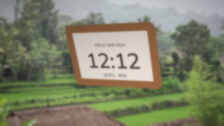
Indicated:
h=12 m=12
